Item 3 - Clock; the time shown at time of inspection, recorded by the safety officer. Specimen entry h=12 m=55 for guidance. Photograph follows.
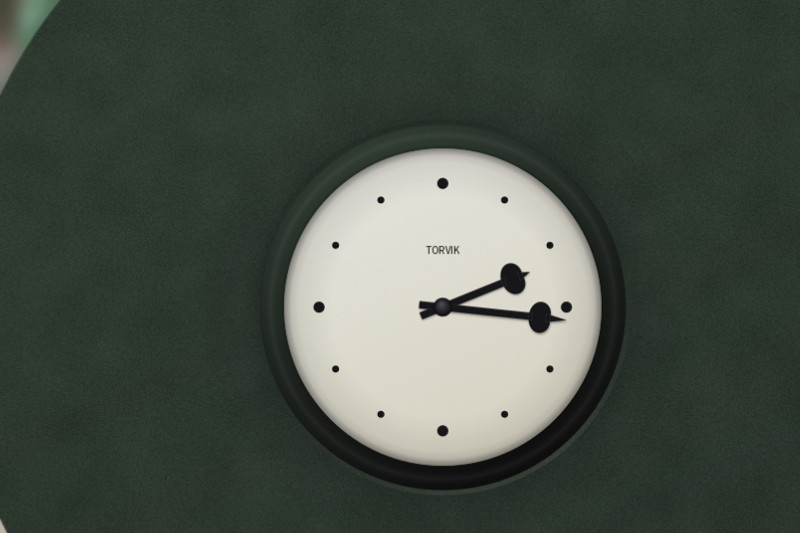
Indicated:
h=2 m=16
